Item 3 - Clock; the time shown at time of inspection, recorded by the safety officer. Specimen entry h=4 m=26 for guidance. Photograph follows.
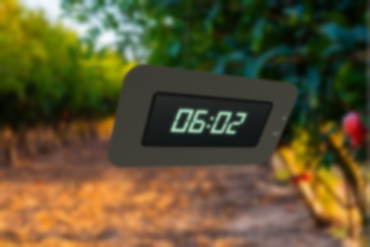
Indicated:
h=6 m=2
